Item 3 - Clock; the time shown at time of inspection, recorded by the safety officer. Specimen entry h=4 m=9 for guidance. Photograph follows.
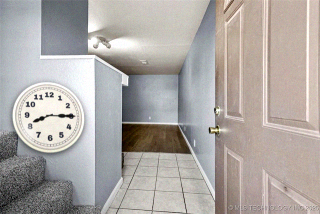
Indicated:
h=8 m=15
